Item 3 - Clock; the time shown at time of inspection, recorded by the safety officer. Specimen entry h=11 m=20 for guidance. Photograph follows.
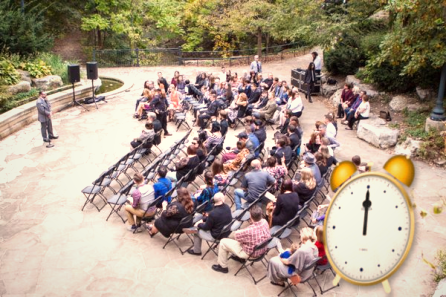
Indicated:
h=12 m=0
